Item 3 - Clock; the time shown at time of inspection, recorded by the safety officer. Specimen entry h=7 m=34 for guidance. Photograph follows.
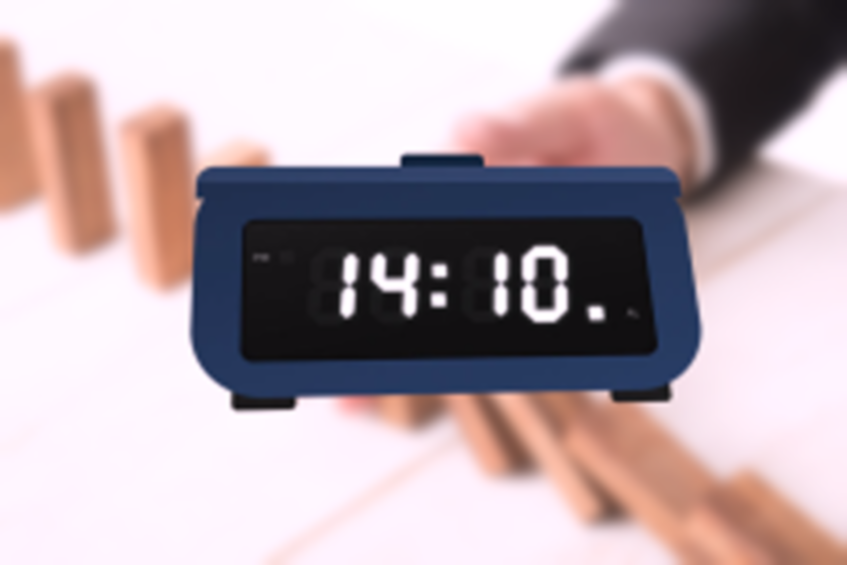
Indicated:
h=14 m=10
